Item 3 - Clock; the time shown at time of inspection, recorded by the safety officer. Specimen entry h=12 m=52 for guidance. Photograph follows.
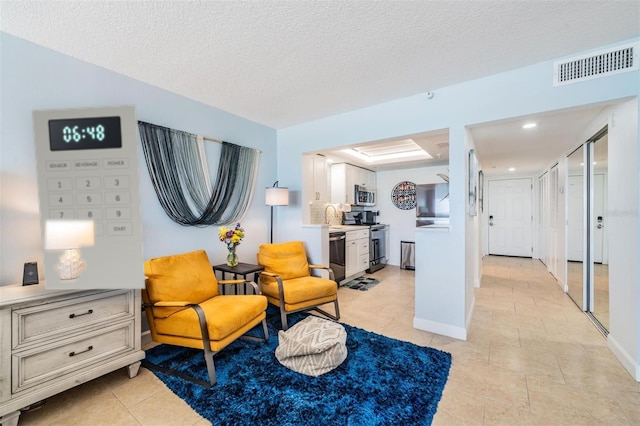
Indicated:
h=6 m=48
